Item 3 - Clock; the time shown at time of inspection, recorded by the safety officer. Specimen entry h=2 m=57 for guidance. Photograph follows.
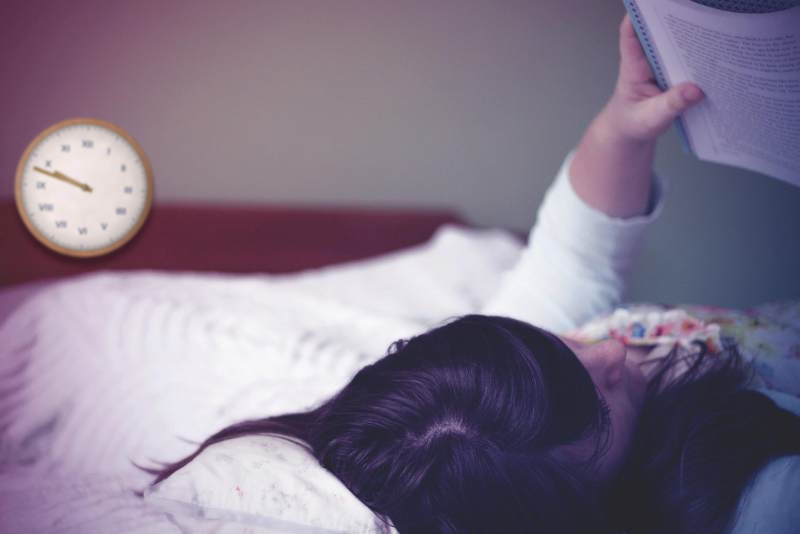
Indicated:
h=9 m=48
